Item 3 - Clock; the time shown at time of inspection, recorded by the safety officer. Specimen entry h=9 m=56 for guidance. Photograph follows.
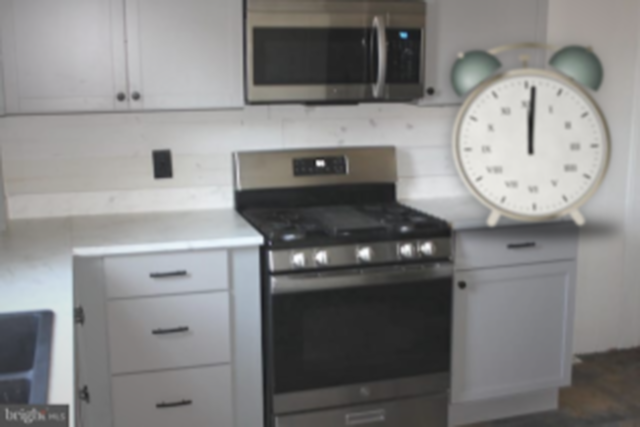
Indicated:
h=12 m=1
